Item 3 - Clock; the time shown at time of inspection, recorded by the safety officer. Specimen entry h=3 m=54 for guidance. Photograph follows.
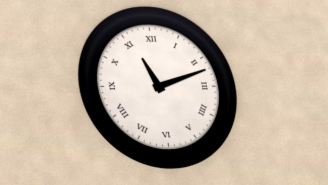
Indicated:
h=11 m=12
